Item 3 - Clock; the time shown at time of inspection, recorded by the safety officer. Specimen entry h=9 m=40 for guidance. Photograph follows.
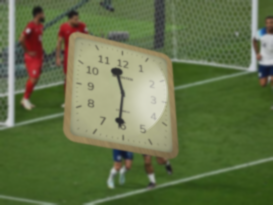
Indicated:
h=11 m=31
